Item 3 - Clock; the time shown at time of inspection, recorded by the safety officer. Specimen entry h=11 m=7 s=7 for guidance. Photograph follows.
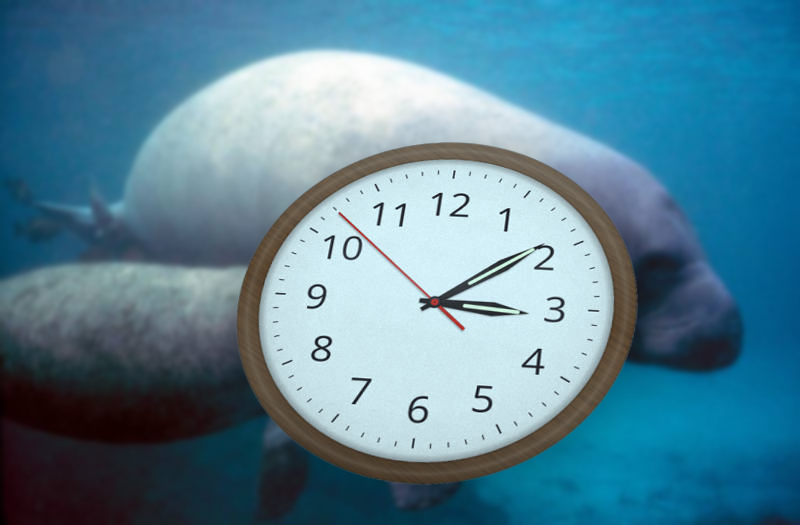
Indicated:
h=3 m=8 s=52
